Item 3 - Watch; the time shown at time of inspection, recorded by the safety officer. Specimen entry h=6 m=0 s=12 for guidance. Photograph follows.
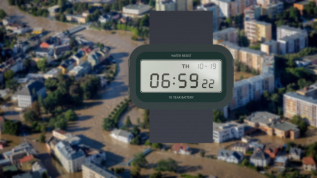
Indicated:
h=6 m=59 s=22
